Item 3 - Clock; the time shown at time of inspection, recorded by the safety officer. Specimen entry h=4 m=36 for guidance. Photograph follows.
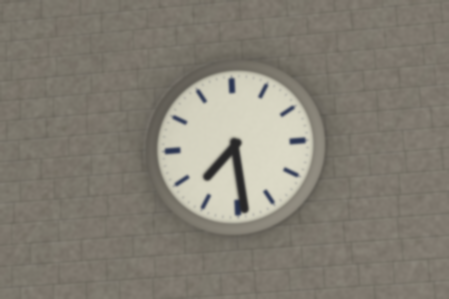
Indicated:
h=7 m=29
